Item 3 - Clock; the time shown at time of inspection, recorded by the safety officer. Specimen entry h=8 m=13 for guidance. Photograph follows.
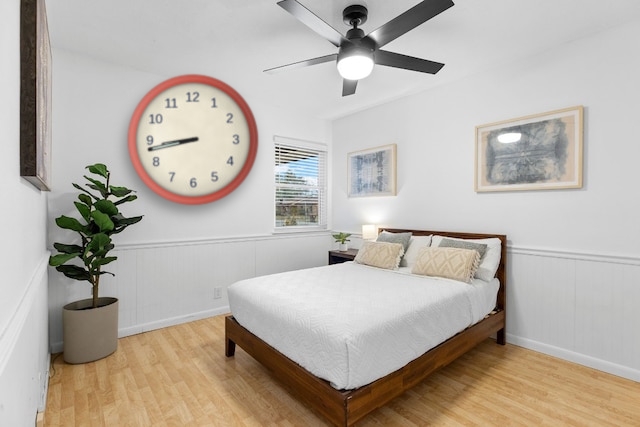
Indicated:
h=8 m=43
